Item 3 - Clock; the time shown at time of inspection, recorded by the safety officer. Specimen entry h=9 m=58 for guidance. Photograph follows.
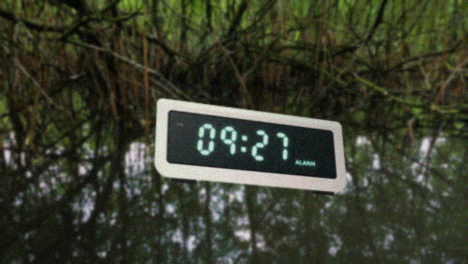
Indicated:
h=9 m=27
